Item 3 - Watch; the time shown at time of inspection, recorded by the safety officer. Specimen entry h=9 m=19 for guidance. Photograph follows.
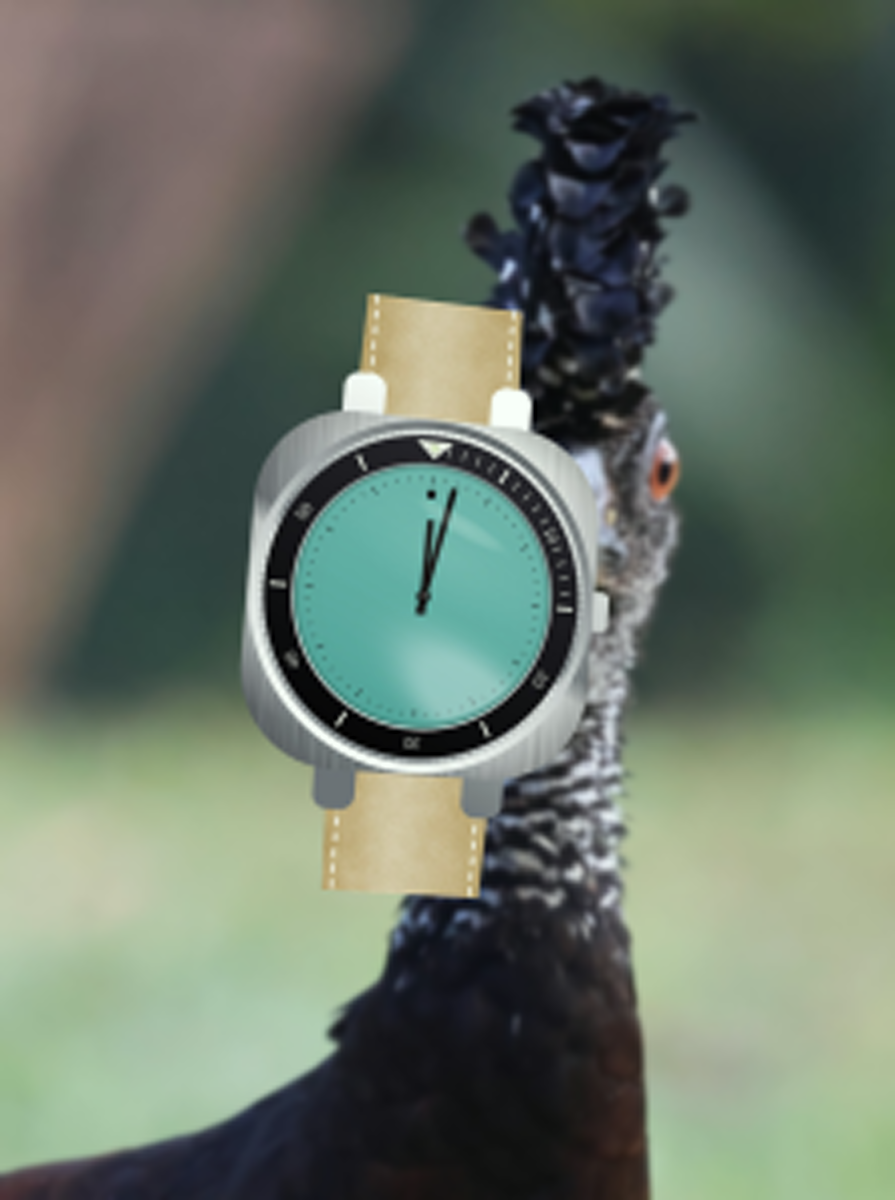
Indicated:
h=12 m=2
